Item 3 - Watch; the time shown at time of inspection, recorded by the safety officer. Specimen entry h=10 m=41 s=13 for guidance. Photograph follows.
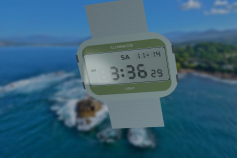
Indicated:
h=3 m=36 s=29
